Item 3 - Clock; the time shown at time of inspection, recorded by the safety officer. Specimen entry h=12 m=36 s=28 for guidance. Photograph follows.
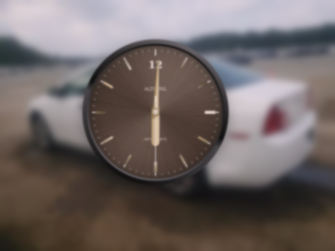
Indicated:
h=6 m=0 s=30
